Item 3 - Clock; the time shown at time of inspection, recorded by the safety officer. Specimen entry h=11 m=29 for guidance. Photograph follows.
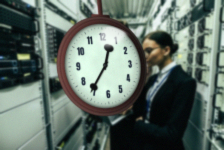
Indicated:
h=12 m=36
